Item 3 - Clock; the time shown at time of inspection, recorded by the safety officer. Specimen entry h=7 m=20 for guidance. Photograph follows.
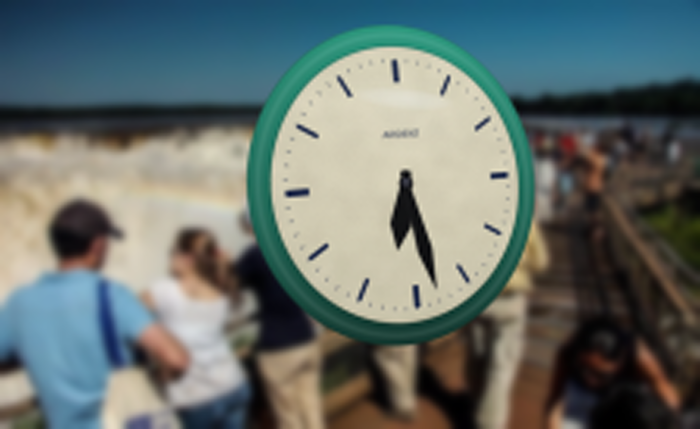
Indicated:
h=6 m=28
